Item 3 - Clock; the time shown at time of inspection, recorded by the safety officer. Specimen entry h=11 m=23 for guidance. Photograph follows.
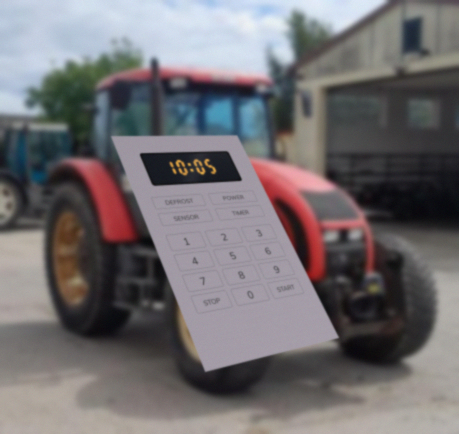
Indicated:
h=10 m=5
